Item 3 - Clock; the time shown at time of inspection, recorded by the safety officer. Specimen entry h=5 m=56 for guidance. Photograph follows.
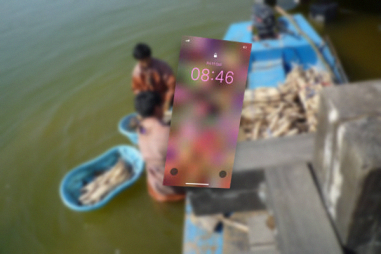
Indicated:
h=8 m=46
